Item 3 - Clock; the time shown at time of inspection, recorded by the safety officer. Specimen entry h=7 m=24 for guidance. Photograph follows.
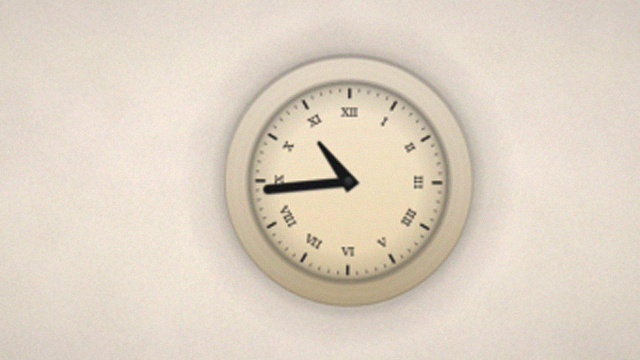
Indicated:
h=10 m=44
